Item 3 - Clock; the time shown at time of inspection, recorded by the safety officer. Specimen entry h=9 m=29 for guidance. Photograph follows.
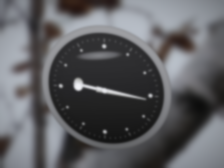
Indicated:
h=9 m=16
